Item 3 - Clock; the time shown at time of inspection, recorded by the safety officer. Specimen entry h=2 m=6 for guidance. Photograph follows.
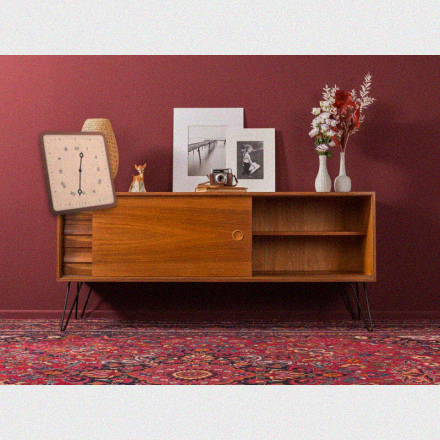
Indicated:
h=12 m=32
